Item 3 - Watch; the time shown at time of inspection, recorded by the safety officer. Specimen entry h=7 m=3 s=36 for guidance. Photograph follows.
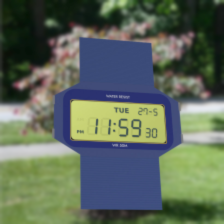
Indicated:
h=11 m=59 s=30
